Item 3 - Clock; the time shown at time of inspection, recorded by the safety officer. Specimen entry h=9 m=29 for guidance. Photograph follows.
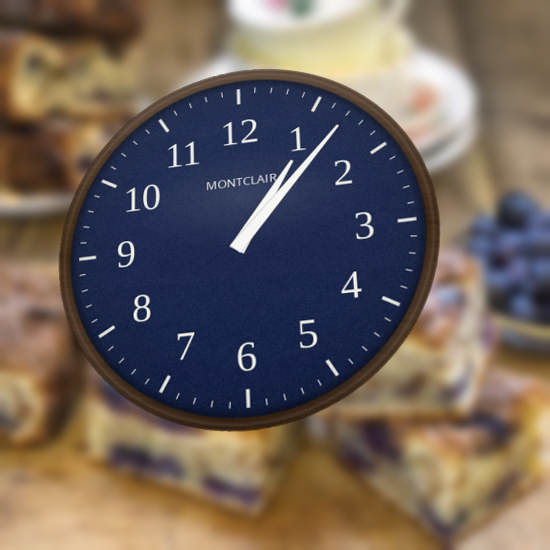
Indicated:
h=1 m=7
